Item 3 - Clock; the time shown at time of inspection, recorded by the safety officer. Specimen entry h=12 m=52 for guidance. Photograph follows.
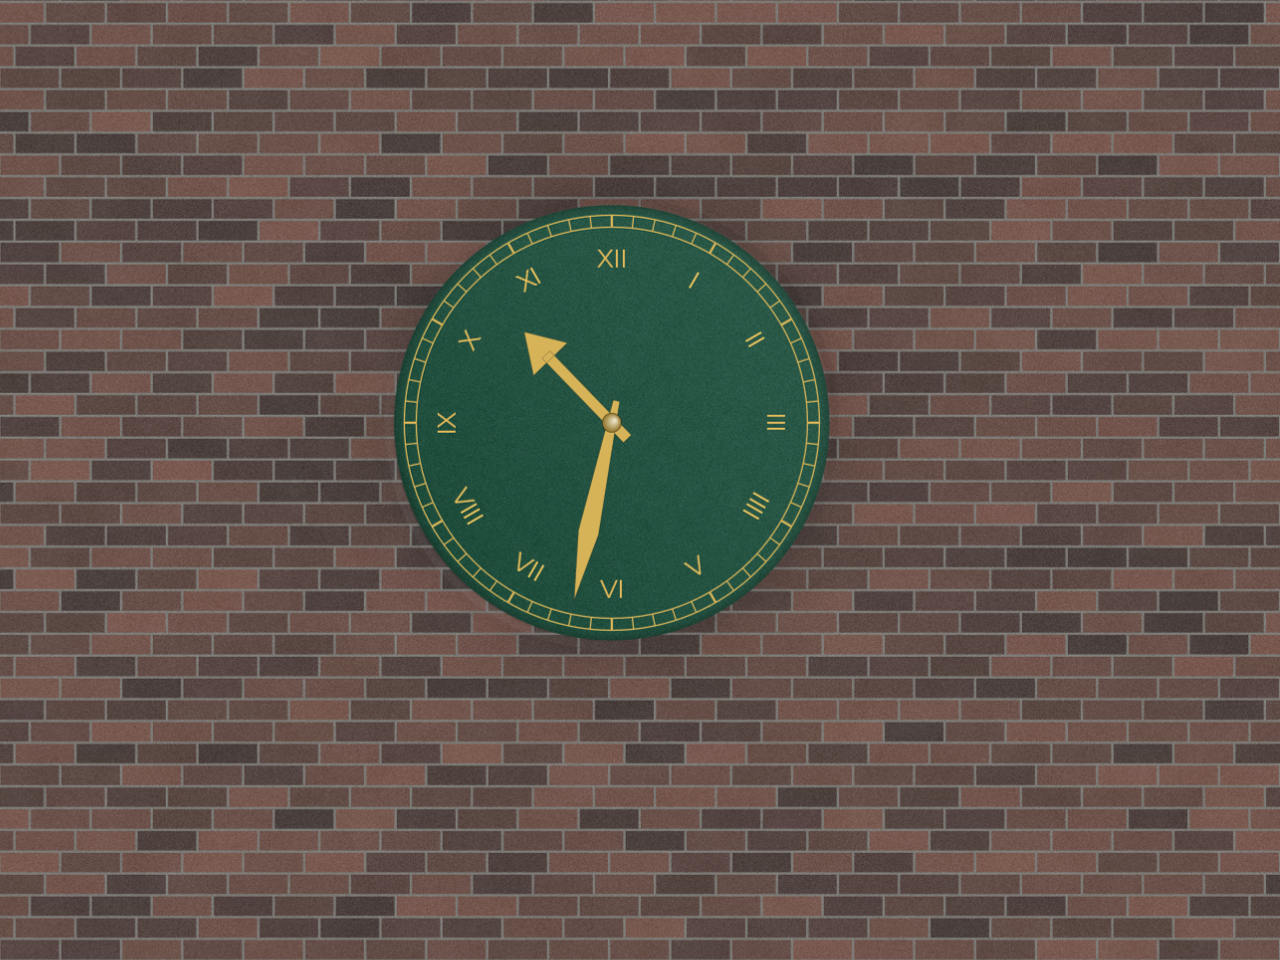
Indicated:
h=10 m=32
